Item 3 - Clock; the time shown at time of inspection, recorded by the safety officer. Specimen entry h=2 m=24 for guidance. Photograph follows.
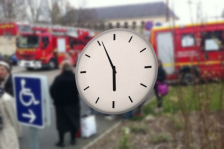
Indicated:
h=5 m=56
